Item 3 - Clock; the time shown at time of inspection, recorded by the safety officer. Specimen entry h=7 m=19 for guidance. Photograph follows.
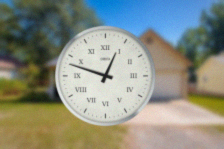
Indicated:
h=12 m=48
